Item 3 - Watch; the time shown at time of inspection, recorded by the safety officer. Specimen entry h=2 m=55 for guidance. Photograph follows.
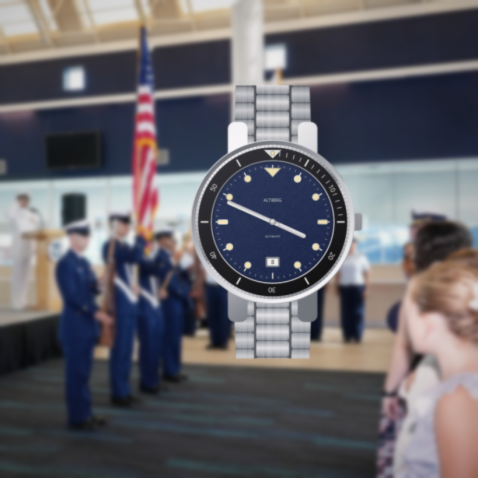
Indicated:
h=3 m=49
